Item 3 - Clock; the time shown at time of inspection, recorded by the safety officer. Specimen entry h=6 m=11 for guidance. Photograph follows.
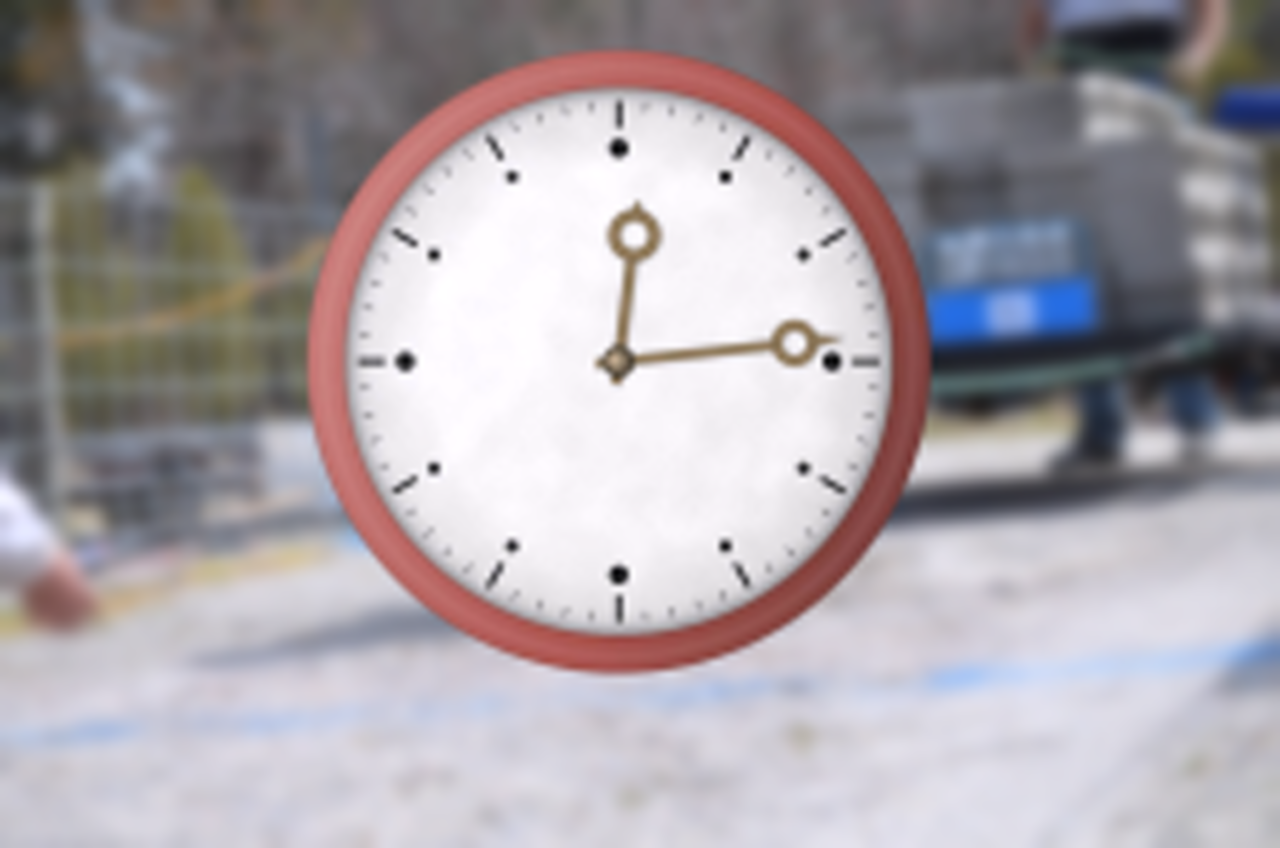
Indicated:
h=12 m=14
